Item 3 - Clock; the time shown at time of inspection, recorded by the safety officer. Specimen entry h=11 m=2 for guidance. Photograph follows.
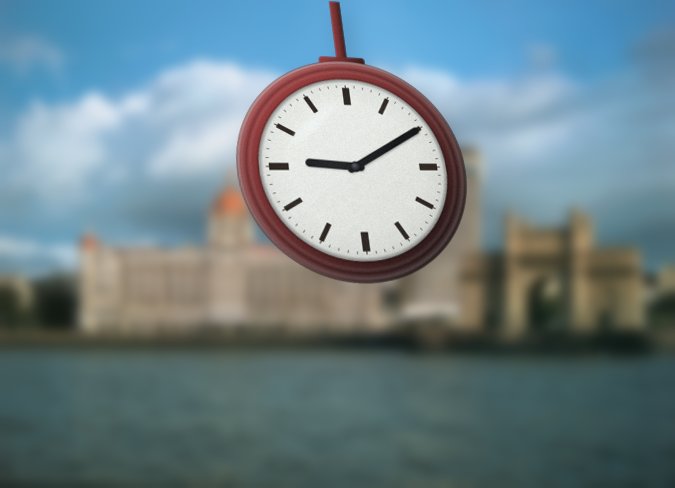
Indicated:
h=9 m=10
